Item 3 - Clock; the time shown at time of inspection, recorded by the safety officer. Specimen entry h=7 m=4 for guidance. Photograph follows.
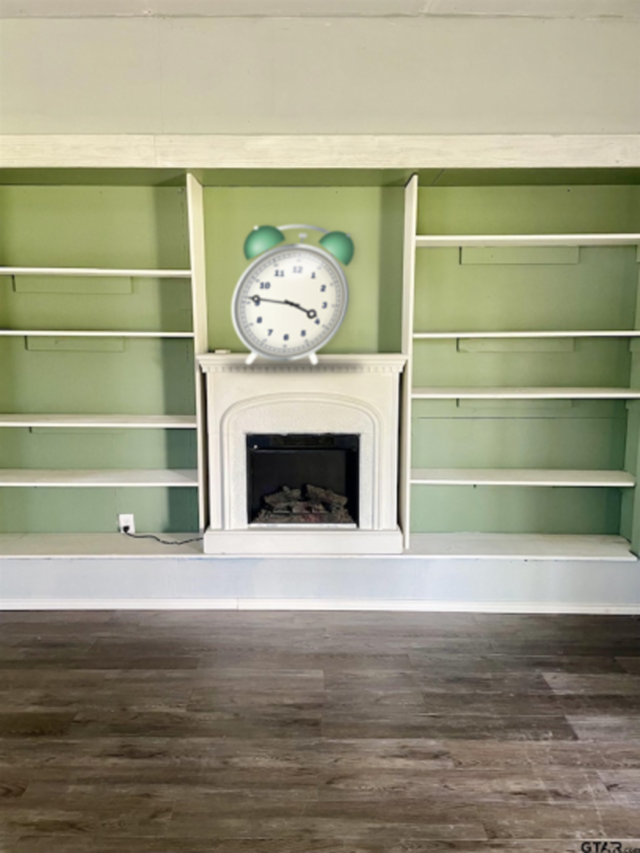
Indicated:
h=3 m=46
